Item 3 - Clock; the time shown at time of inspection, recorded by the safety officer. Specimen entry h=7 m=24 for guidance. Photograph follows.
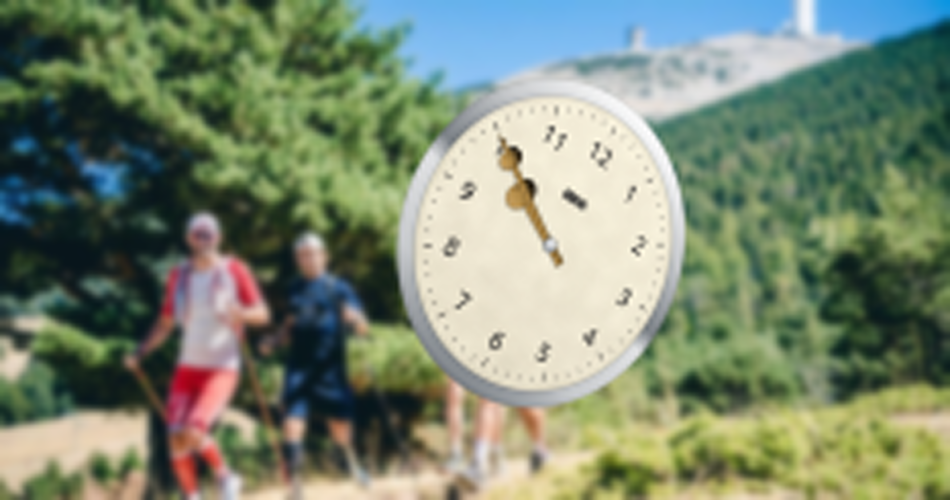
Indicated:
h=9 m=50
